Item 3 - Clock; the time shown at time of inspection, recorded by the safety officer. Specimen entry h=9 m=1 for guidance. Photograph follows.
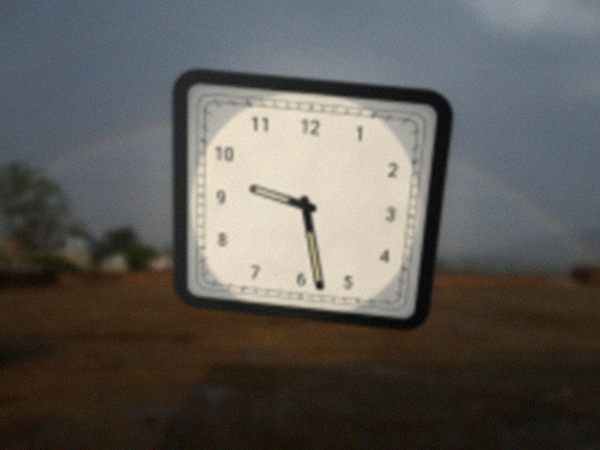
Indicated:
h=9 m=28
